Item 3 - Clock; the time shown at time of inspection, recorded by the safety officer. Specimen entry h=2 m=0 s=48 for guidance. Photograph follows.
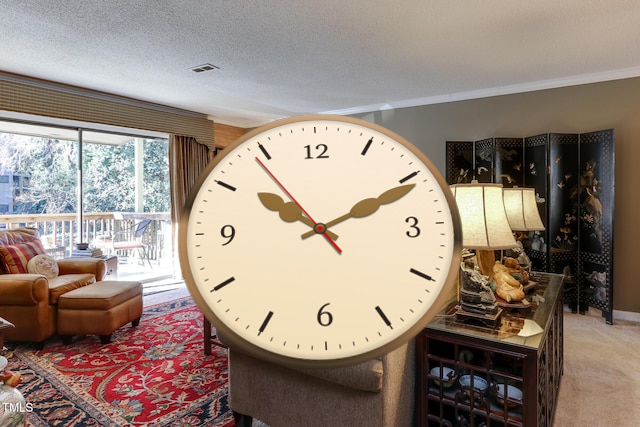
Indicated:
h=10 m=10 s=54
